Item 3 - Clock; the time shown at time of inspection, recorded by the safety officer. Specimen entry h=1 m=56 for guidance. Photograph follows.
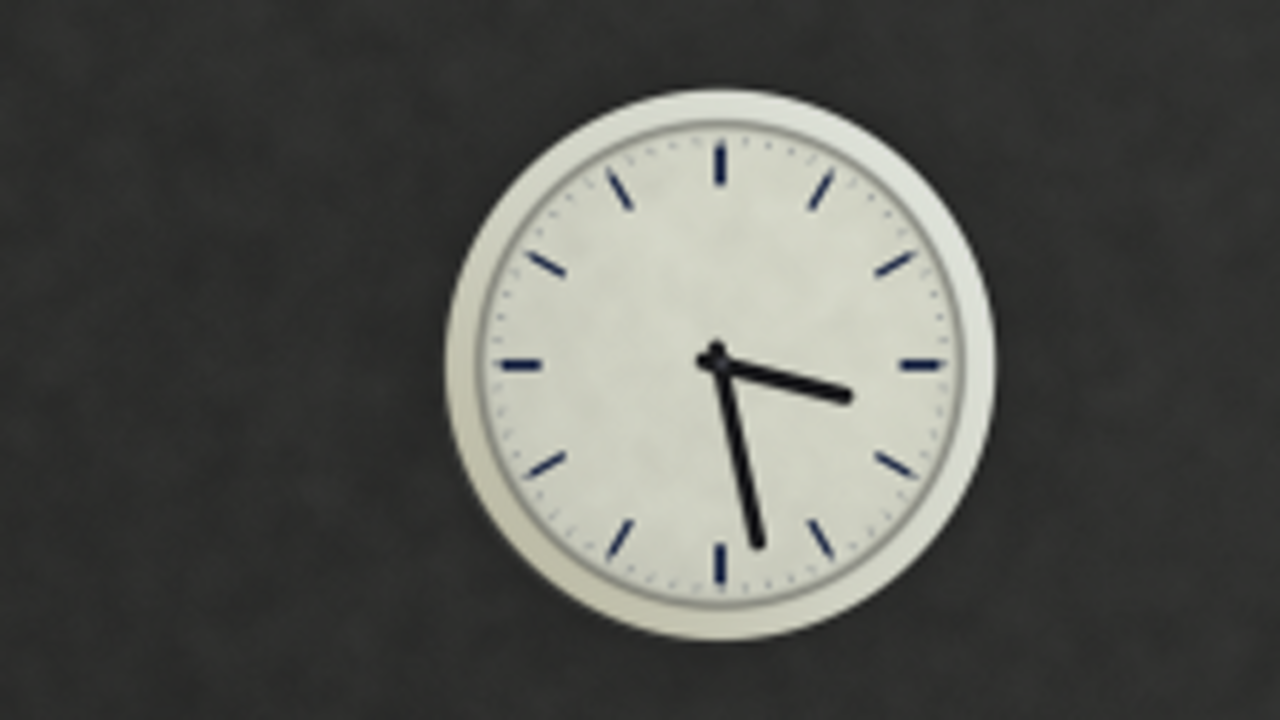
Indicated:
h=3 m=28
